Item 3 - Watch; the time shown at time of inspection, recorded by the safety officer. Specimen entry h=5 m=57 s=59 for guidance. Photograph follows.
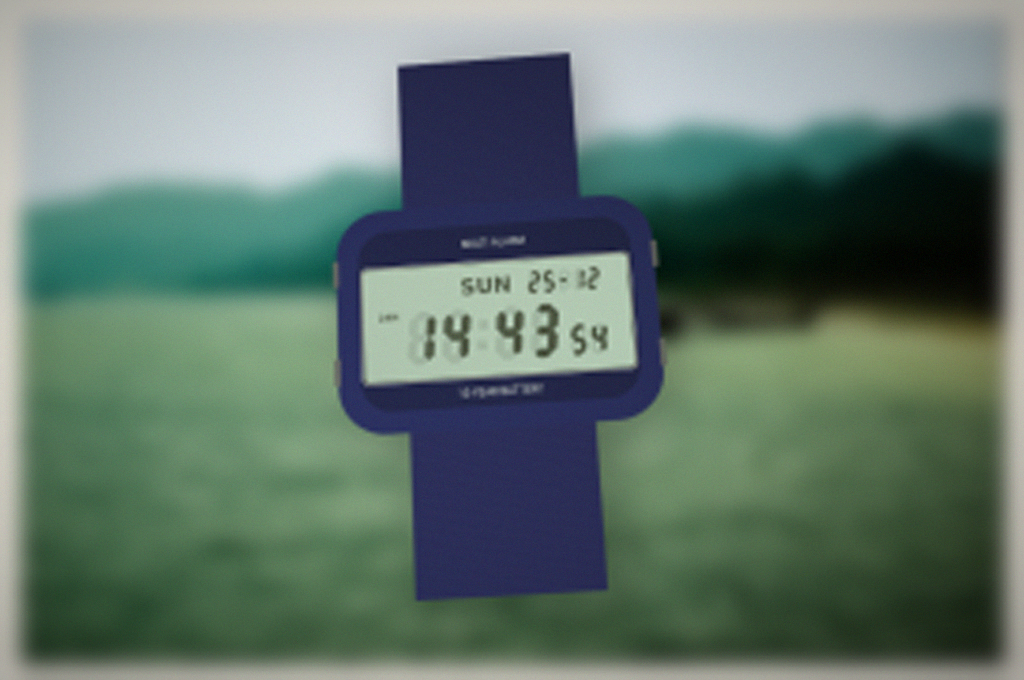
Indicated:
h=14 m=43 s=54
